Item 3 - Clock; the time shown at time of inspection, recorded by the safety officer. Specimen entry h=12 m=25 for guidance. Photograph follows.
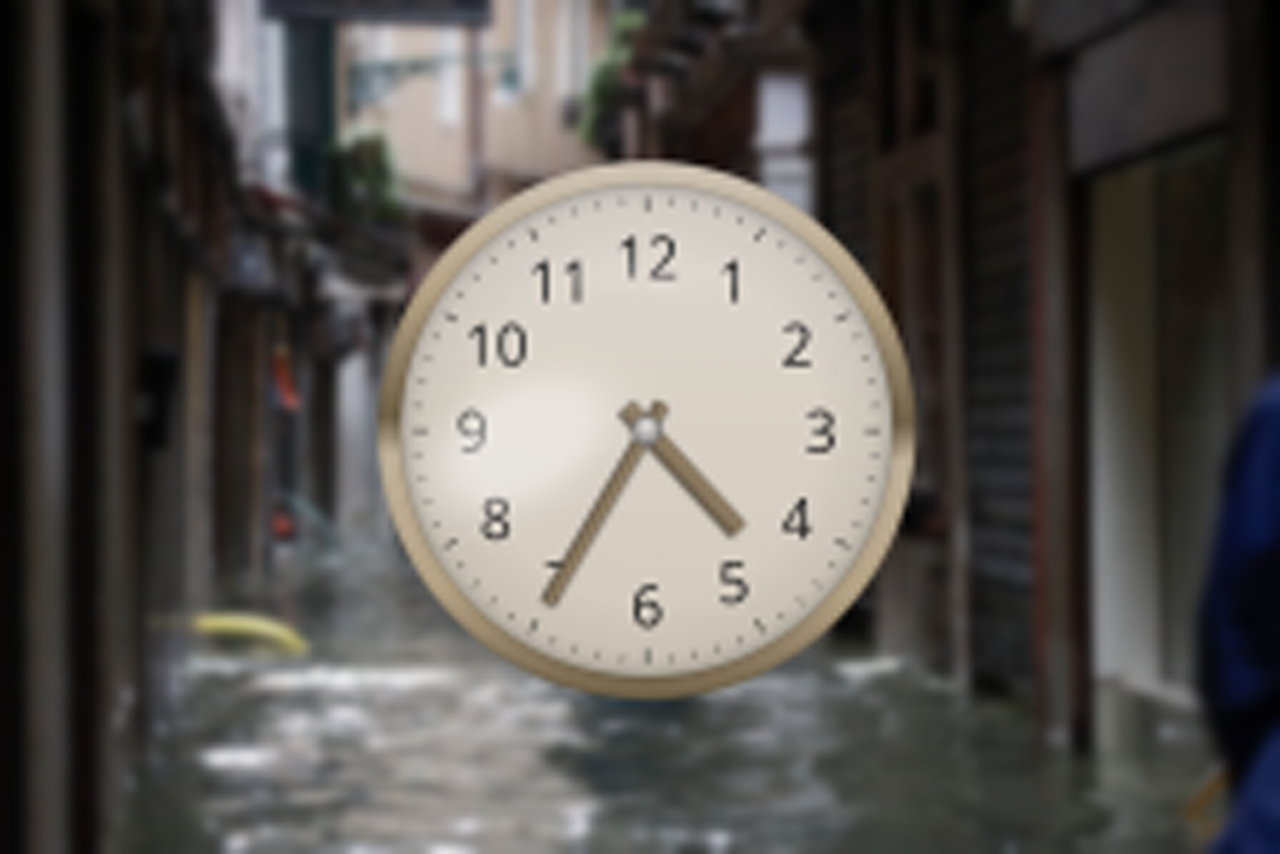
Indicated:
h=4 m=35
